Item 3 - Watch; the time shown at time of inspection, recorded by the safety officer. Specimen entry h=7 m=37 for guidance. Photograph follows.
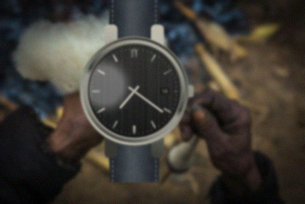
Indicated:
h=7 m=21
